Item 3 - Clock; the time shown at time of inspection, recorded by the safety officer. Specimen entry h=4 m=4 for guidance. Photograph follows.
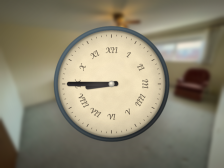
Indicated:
h=8 m=45
